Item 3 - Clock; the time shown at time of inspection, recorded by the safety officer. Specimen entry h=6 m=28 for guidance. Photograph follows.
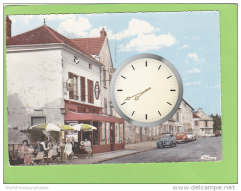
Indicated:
h=7 m=41
